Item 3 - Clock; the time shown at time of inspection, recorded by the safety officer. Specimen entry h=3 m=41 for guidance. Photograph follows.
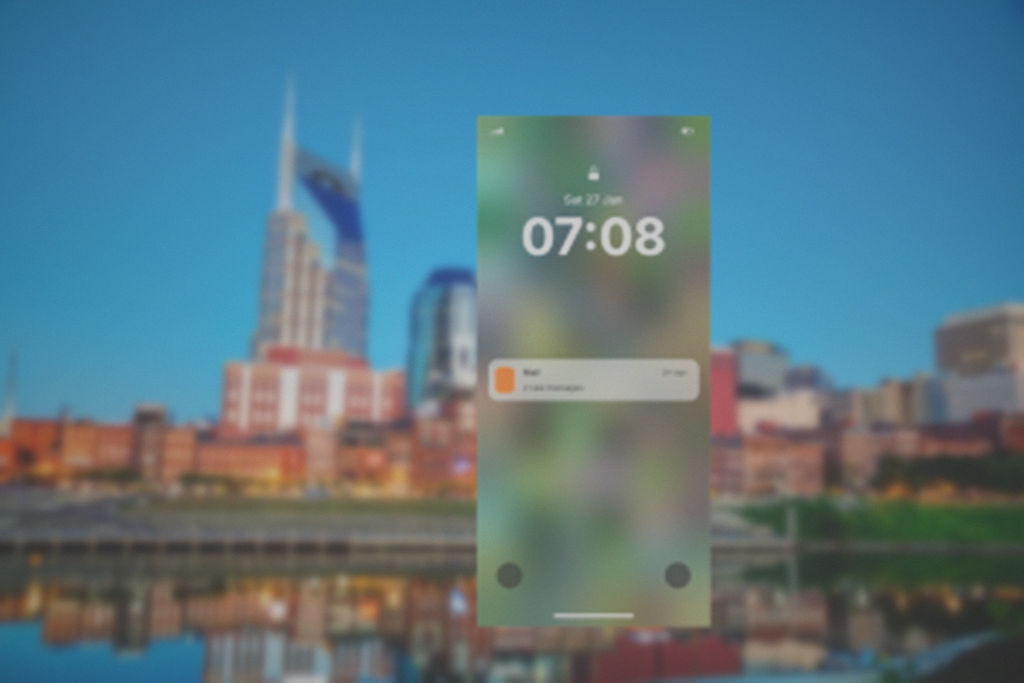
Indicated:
h=7 m=8
